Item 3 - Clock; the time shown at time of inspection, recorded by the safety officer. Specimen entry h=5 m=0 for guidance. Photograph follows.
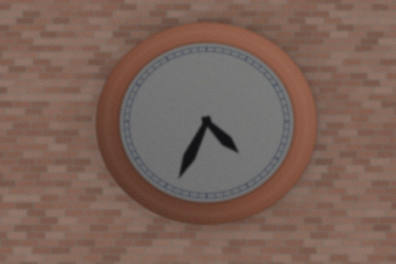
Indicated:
h=4 m=34
